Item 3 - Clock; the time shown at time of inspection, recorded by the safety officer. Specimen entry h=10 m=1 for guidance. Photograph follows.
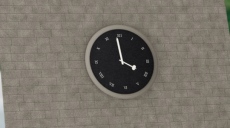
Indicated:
h=3 m=59
